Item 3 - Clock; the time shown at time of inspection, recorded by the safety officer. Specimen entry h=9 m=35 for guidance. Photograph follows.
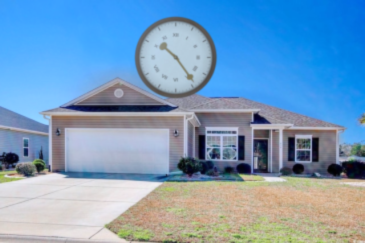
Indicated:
h=10 m=24
